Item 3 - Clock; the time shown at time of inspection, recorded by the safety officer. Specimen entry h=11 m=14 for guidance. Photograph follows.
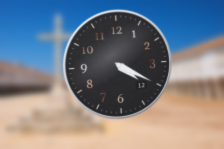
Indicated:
h=4 m=20
